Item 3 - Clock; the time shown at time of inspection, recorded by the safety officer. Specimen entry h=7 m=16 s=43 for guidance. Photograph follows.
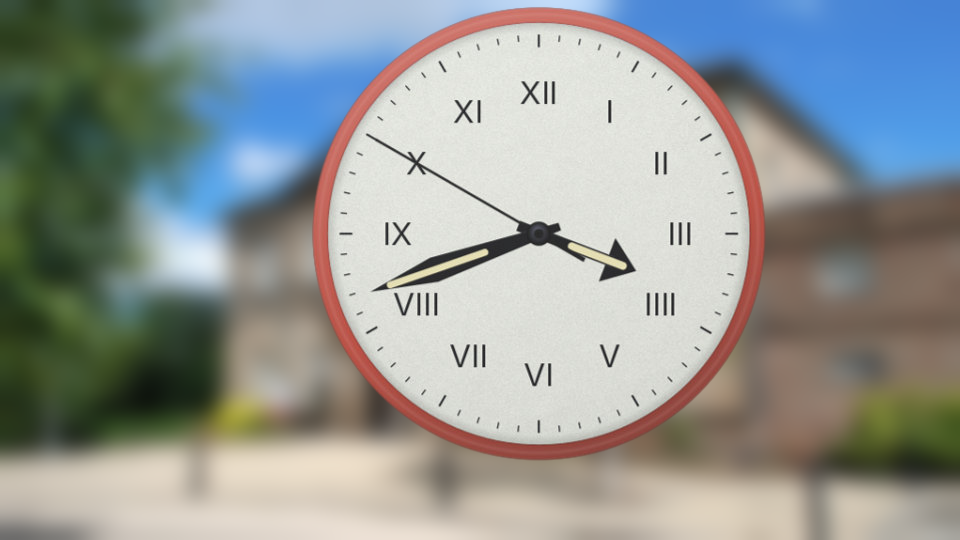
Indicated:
h=3 m=41 s=50
